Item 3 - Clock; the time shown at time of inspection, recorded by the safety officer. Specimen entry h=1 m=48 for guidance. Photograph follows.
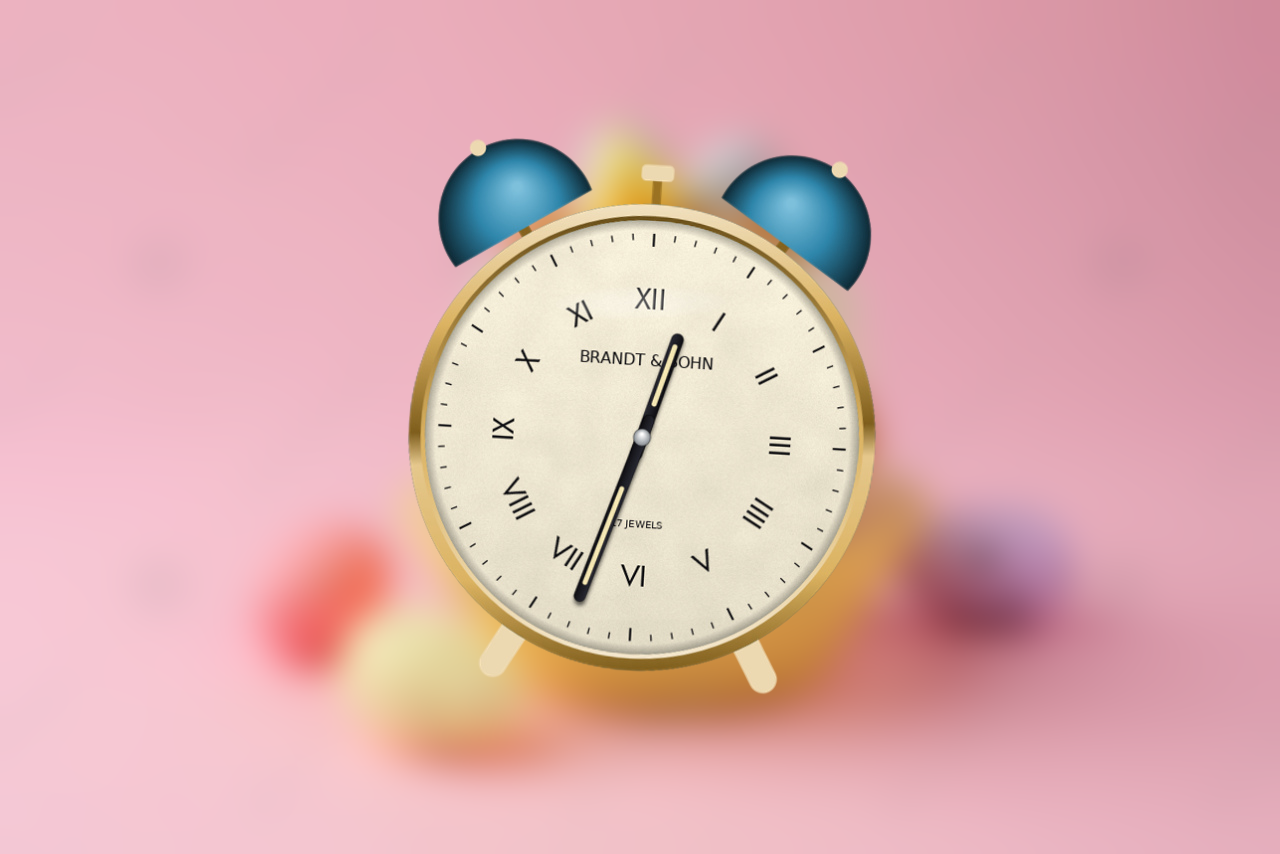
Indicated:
h=12 m=33
